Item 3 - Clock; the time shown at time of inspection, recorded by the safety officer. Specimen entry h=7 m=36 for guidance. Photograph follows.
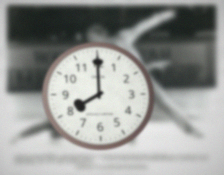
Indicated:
h=8 m=0
